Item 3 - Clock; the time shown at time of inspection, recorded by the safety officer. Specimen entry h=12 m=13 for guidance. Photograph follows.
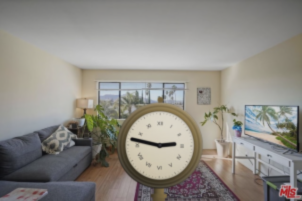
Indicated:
h=2 m=47
